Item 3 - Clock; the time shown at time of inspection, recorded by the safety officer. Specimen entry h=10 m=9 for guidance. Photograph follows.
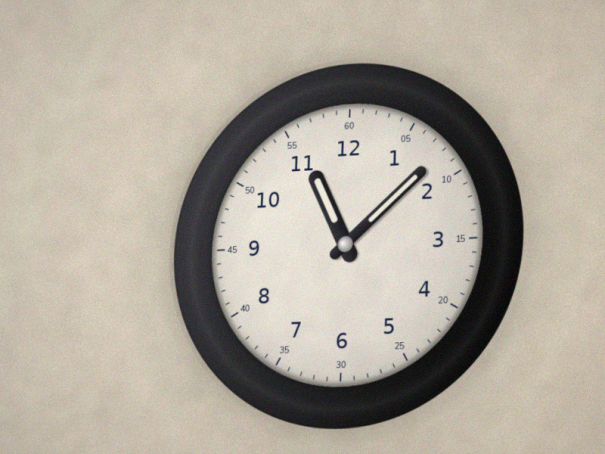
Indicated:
h=11 m=8
